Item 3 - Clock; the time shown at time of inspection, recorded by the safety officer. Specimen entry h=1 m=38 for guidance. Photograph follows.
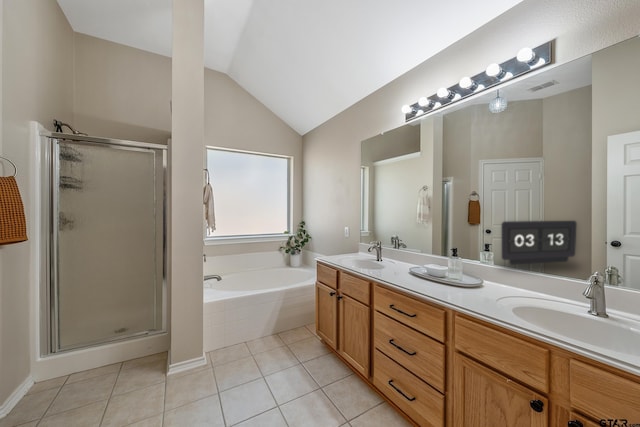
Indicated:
h=3 m=13
